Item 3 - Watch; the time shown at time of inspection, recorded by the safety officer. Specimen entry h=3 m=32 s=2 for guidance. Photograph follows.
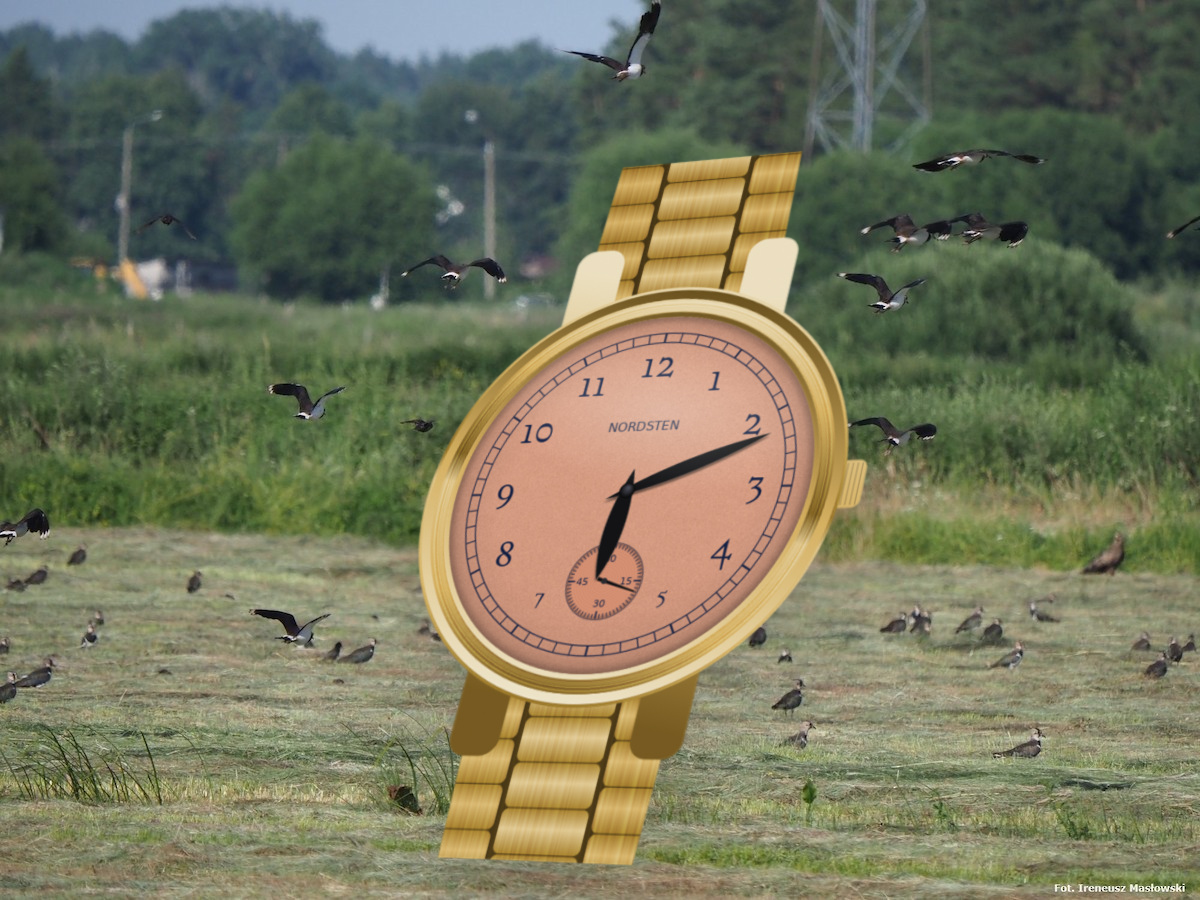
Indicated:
h=6 m=11 s=18
